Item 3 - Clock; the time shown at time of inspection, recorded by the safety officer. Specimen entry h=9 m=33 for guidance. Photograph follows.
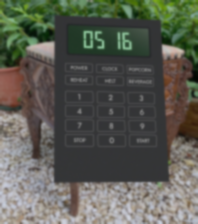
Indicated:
h=5 m=16
